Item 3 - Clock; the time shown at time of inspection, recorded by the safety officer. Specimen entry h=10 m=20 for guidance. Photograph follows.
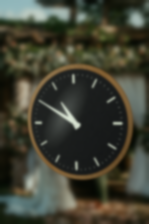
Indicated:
h=10 m=50
